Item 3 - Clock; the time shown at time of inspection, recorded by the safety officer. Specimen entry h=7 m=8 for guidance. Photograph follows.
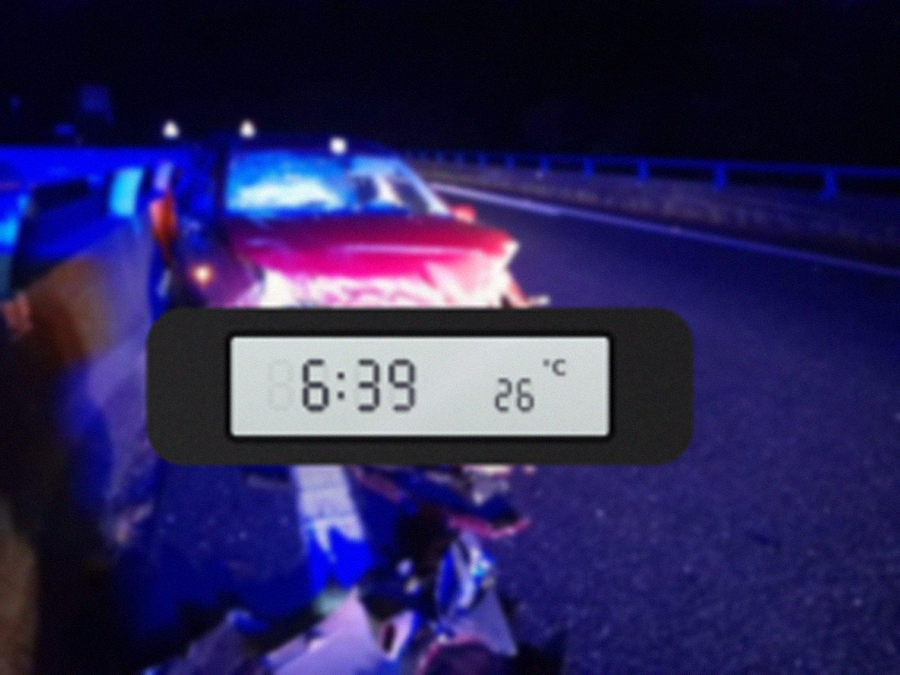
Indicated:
h=6 m=39
